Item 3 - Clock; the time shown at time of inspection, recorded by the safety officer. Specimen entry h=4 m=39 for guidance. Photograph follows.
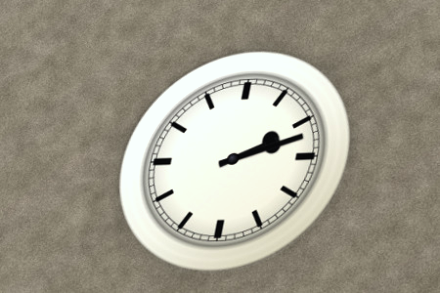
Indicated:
h=2 m=12
